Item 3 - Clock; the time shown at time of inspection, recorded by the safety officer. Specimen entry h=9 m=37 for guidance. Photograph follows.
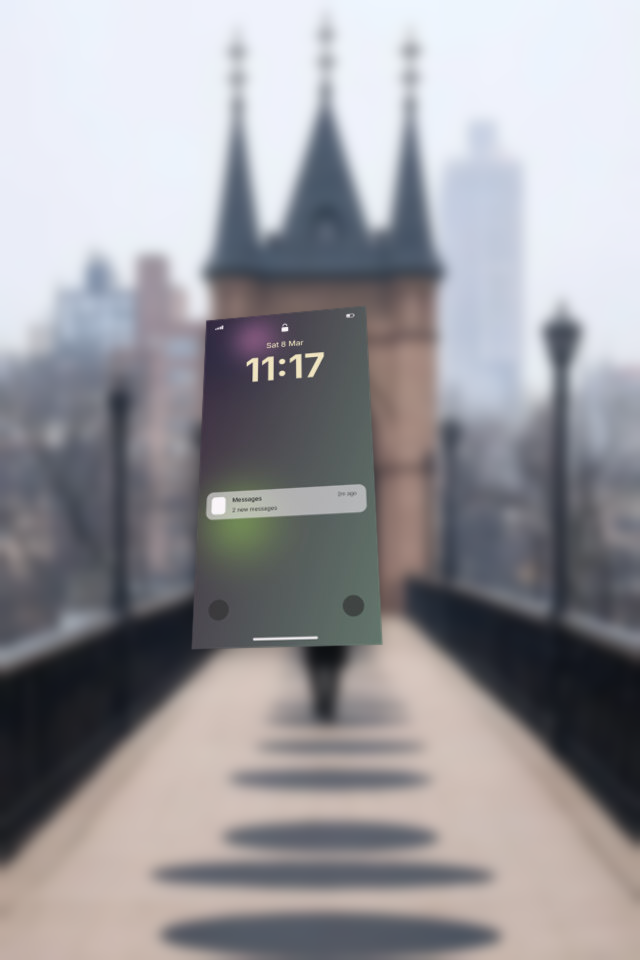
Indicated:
h=11 m=17
